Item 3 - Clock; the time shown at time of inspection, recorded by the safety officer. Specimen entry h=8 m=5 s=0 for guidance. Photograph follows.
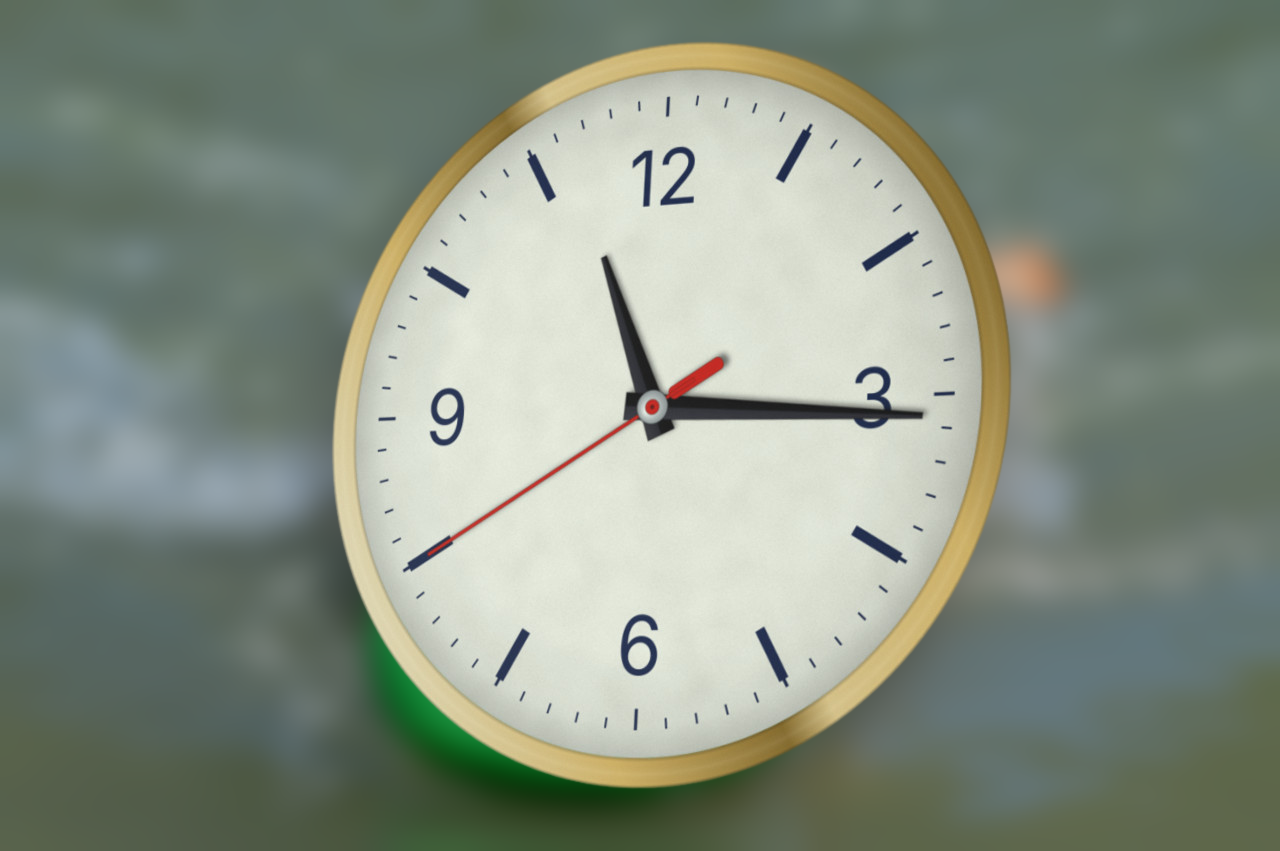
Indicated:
h=11 m=15 s=40
